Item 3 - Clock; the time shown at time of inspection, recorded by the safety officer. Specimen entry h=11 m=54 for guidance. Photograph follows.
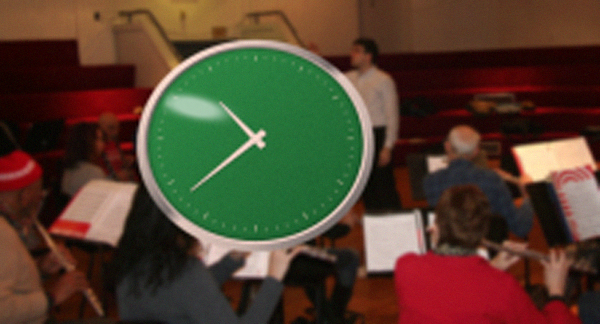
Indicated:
h=10 m=38
